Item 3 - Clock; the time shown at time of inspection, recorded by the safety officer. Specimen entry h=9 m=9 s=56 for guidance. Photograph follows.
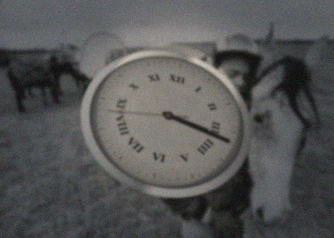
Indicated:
h=3 m=16 s=43
